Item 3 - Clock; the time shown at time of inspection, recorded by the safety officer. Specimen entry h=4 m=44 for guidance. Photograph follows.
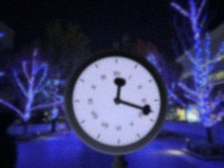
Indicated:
h=12 m=18
